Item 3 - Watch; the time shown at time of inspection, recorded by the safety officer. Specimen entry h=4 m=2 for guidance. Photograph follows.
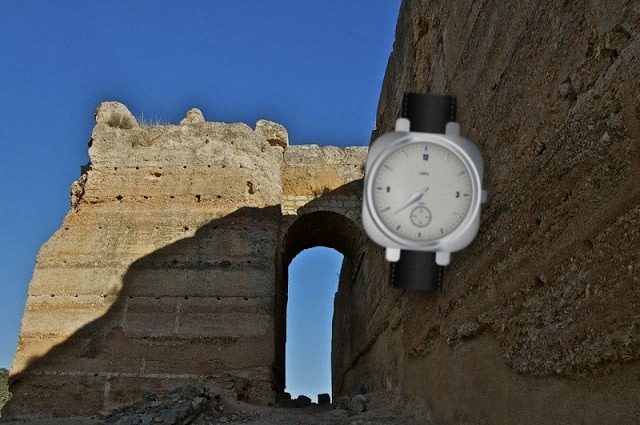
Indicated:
h=7 m=38
